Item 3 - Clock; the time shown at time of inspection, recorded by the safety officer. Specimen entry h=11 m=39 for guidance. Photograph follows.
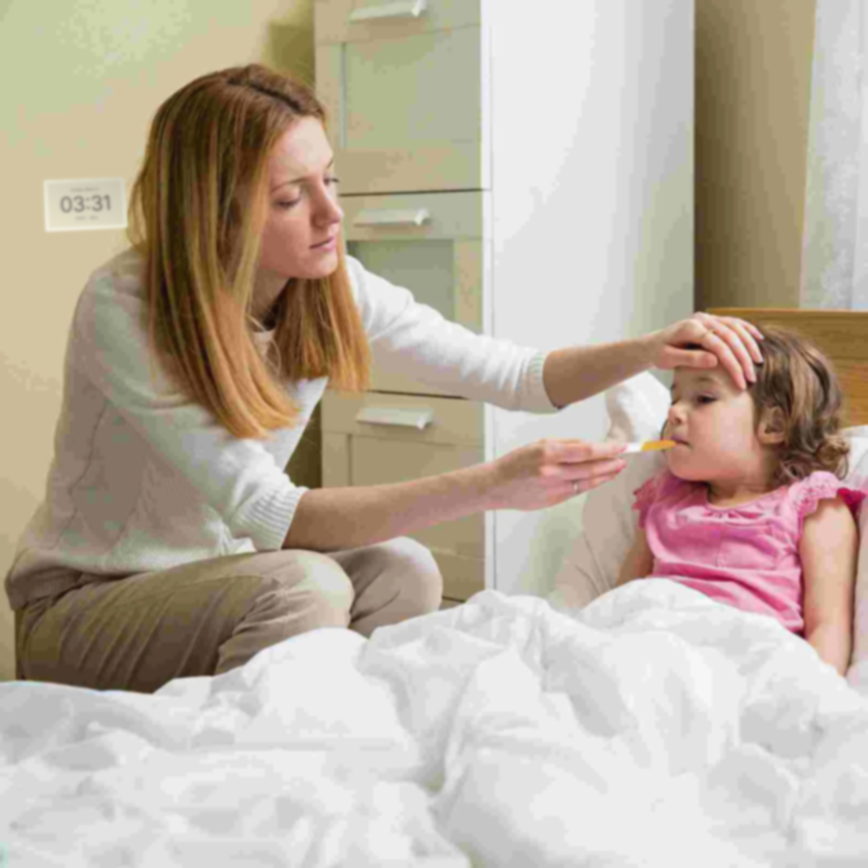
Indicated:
h=3 m=31
